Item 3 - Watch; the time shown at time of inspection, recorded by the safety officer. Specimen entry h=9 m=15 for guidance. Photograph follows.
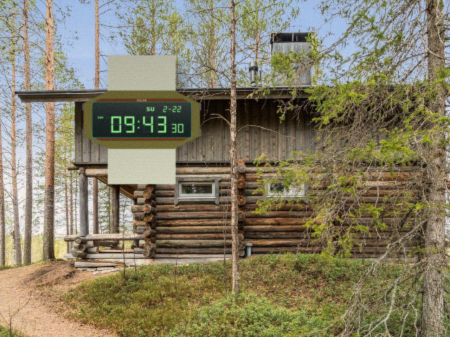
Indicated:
h=9 m=43
